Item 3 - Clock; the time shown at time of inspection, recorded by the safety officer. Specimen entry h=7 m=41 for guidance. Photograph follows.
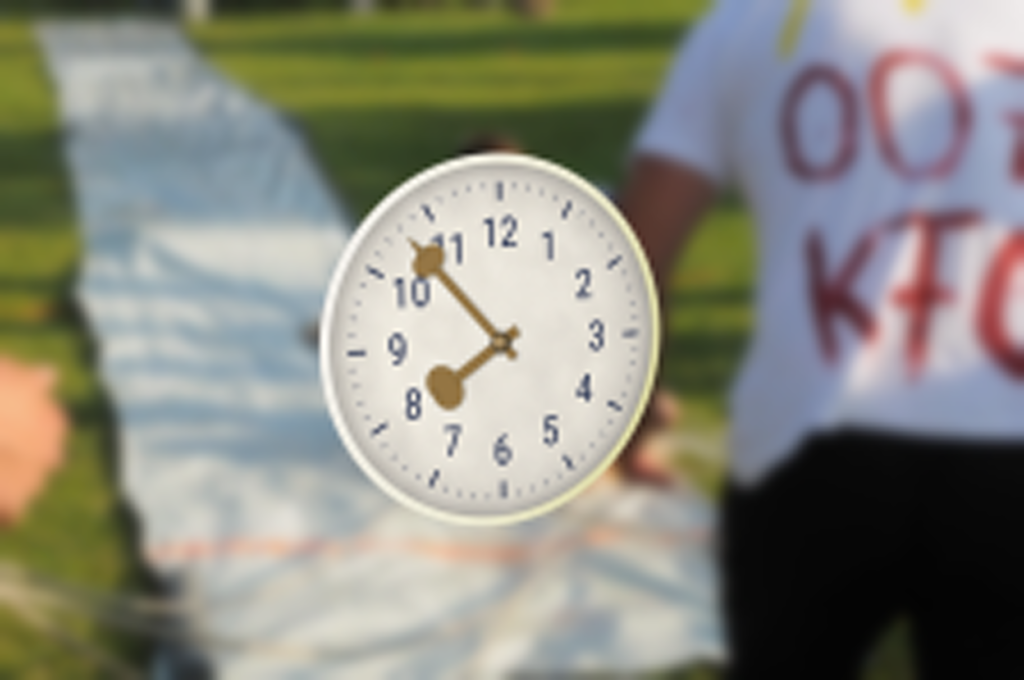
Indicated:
h=7 m=53
